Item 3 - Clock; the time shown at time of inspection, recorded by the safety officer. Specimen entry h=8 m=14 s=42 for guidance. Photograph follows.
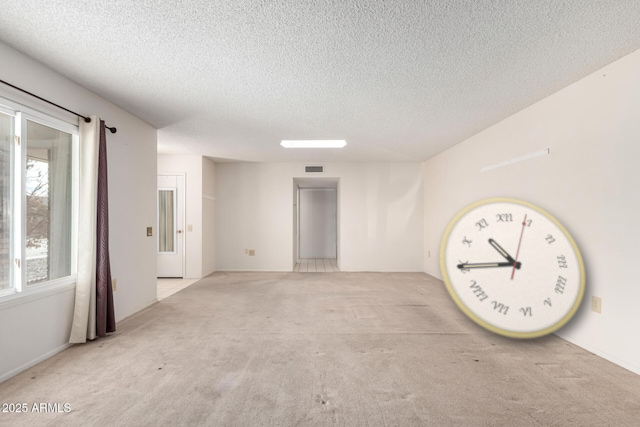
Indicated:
h=10 m=45 s=4
